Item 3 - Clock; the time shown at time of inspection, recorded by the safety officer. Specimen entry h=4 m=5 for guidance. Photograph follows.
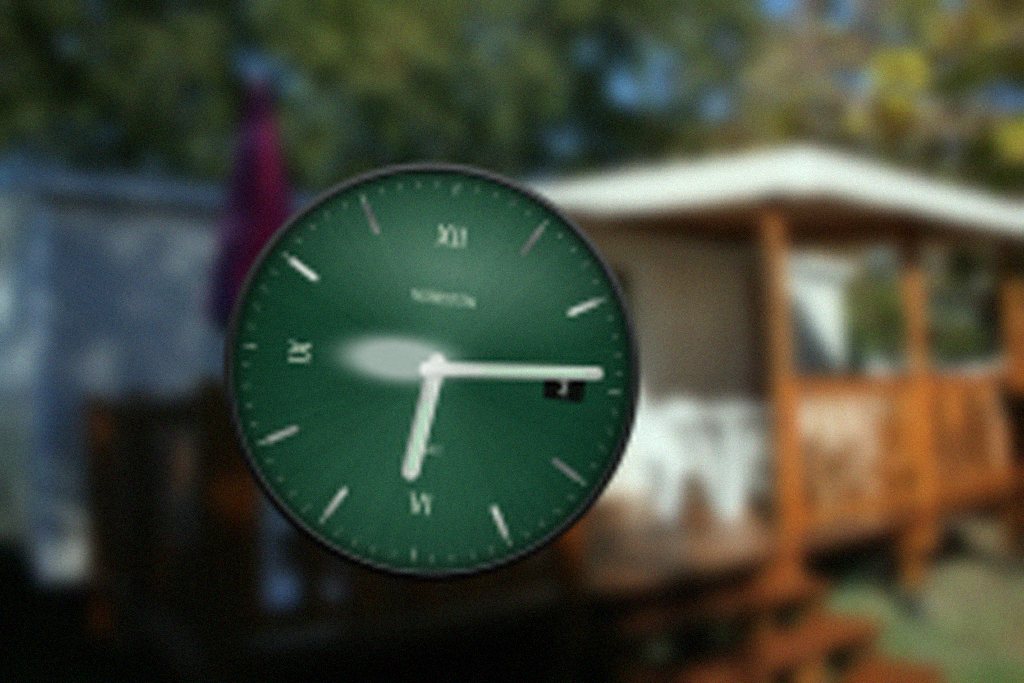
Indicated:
h=6 m=14
